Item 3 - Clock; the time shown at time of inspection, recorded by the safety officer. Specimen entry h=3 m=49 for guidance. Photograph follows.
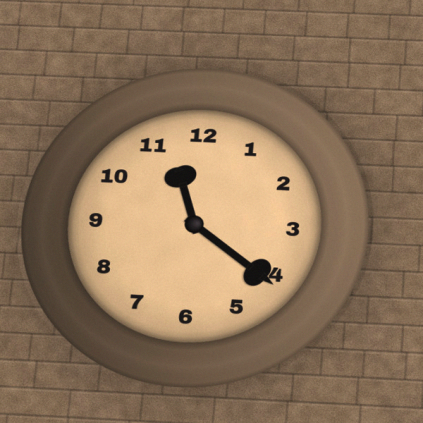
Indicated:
h=11 m=21
